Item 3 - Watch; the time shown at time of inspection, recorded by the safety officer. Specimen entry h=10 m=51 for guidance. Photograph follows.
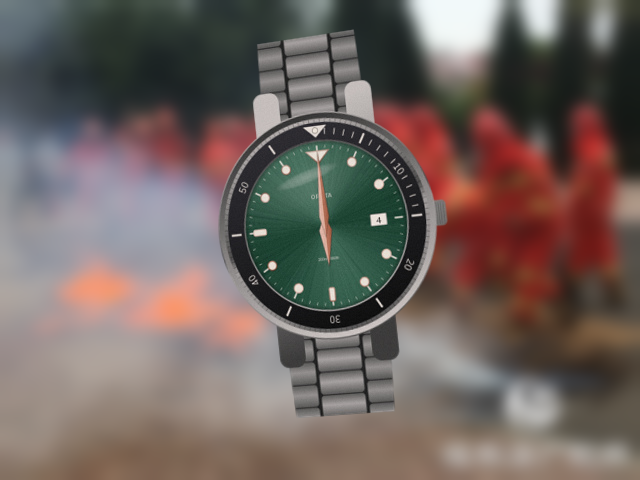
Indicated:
h=6 m=0
